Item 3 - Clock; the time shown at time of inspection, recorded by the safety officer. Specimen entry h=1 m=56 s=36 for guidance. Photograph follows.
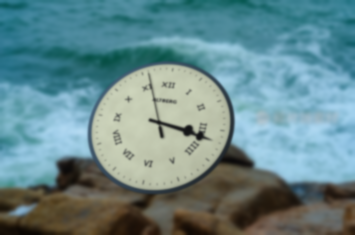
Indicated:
h=3 m=16 s=56
